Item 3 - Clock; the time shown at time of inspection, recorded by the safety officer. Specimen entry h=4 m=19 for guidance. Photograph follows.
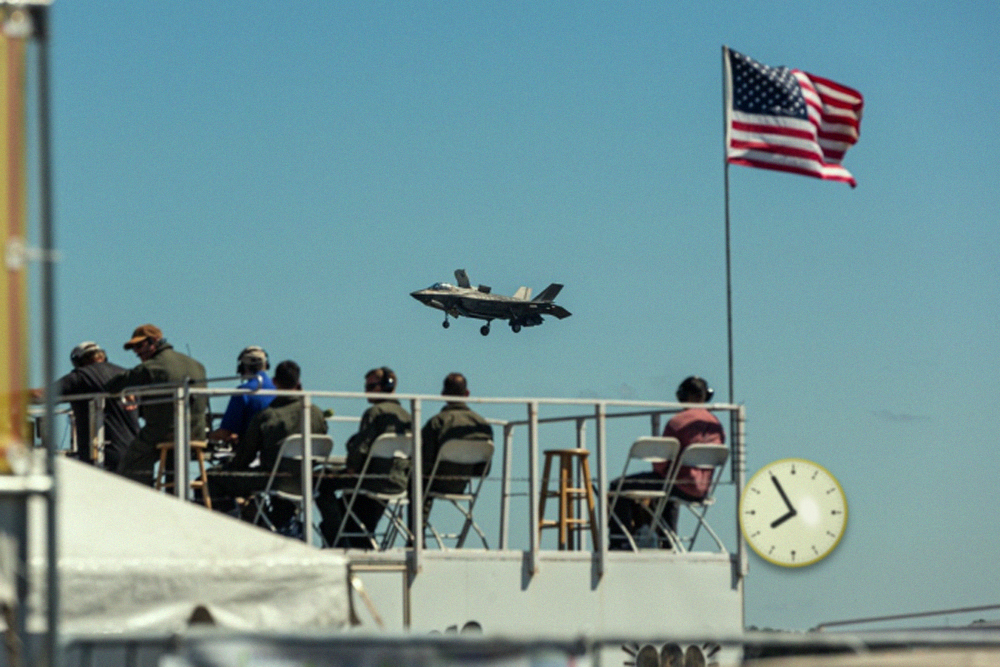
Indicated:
h=7 m=55
